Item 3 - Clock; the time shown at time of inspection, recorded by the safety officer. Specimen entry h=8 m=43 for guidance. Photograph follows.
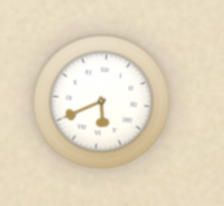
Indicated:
h=5 m=40
